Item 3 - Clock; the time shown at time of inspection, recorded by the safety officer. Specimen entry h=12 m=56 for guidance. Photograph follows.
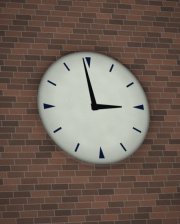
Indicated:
h=2 m=59
